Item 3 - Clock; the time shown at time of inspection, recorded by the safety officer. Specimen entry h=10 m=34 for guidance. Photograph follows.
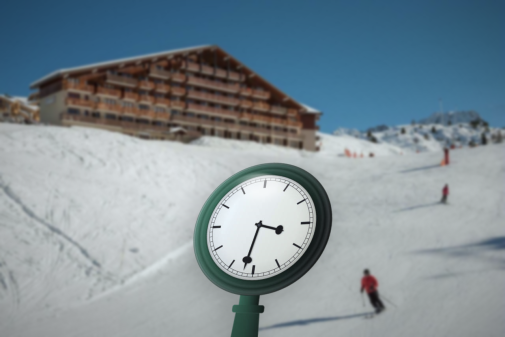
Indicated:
h=3 m=32
